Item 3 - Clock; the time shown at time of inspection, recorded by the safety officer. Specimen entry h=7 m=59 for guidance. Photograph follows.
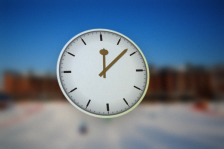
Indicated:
h=12 m=8
